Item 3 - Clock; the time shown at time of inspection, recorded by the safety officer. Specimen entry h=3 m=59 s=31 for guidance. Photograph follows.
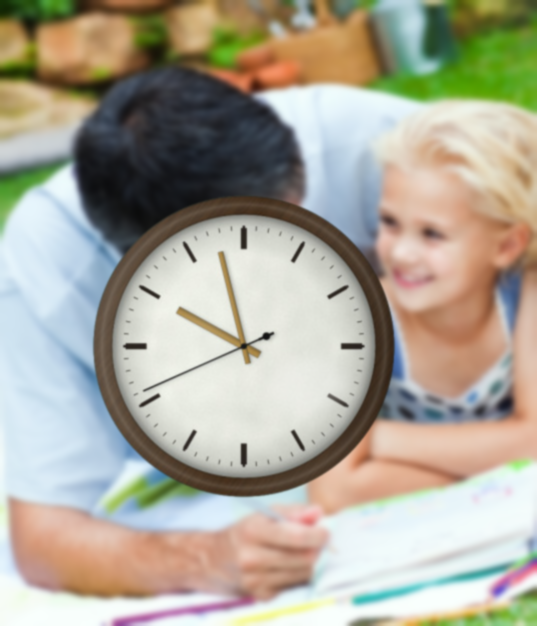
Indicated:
h=9 m=57 s=41
